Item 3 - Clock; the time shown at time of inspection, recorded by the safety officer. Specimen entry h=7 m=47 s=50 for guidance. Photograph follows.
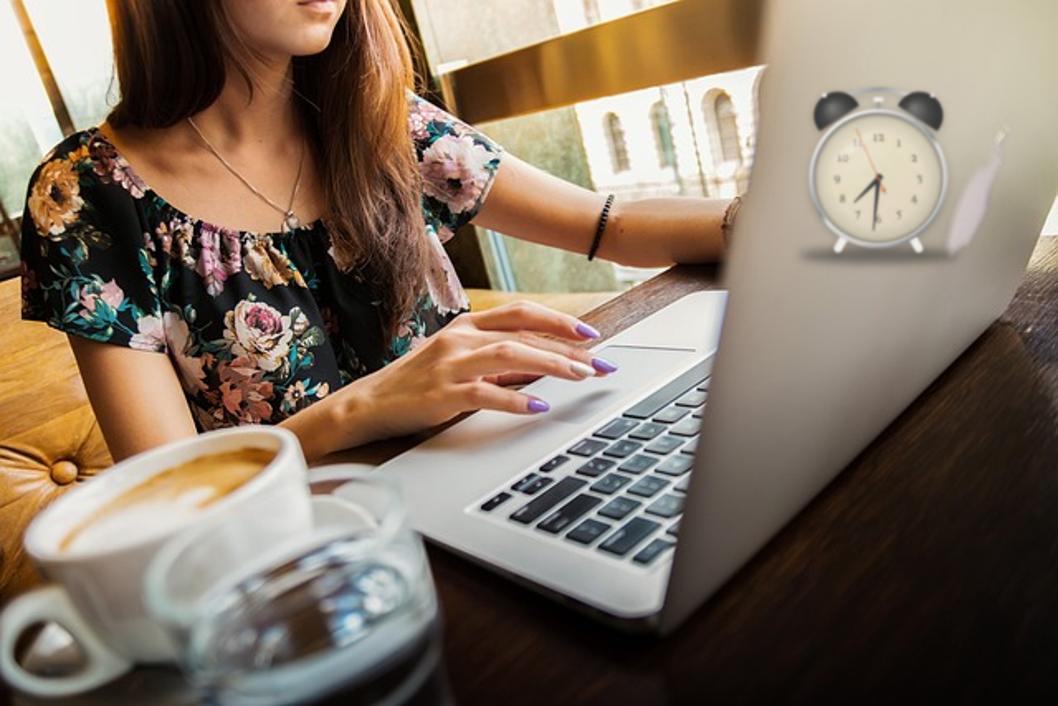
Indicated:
h=7 m=30 s=56
